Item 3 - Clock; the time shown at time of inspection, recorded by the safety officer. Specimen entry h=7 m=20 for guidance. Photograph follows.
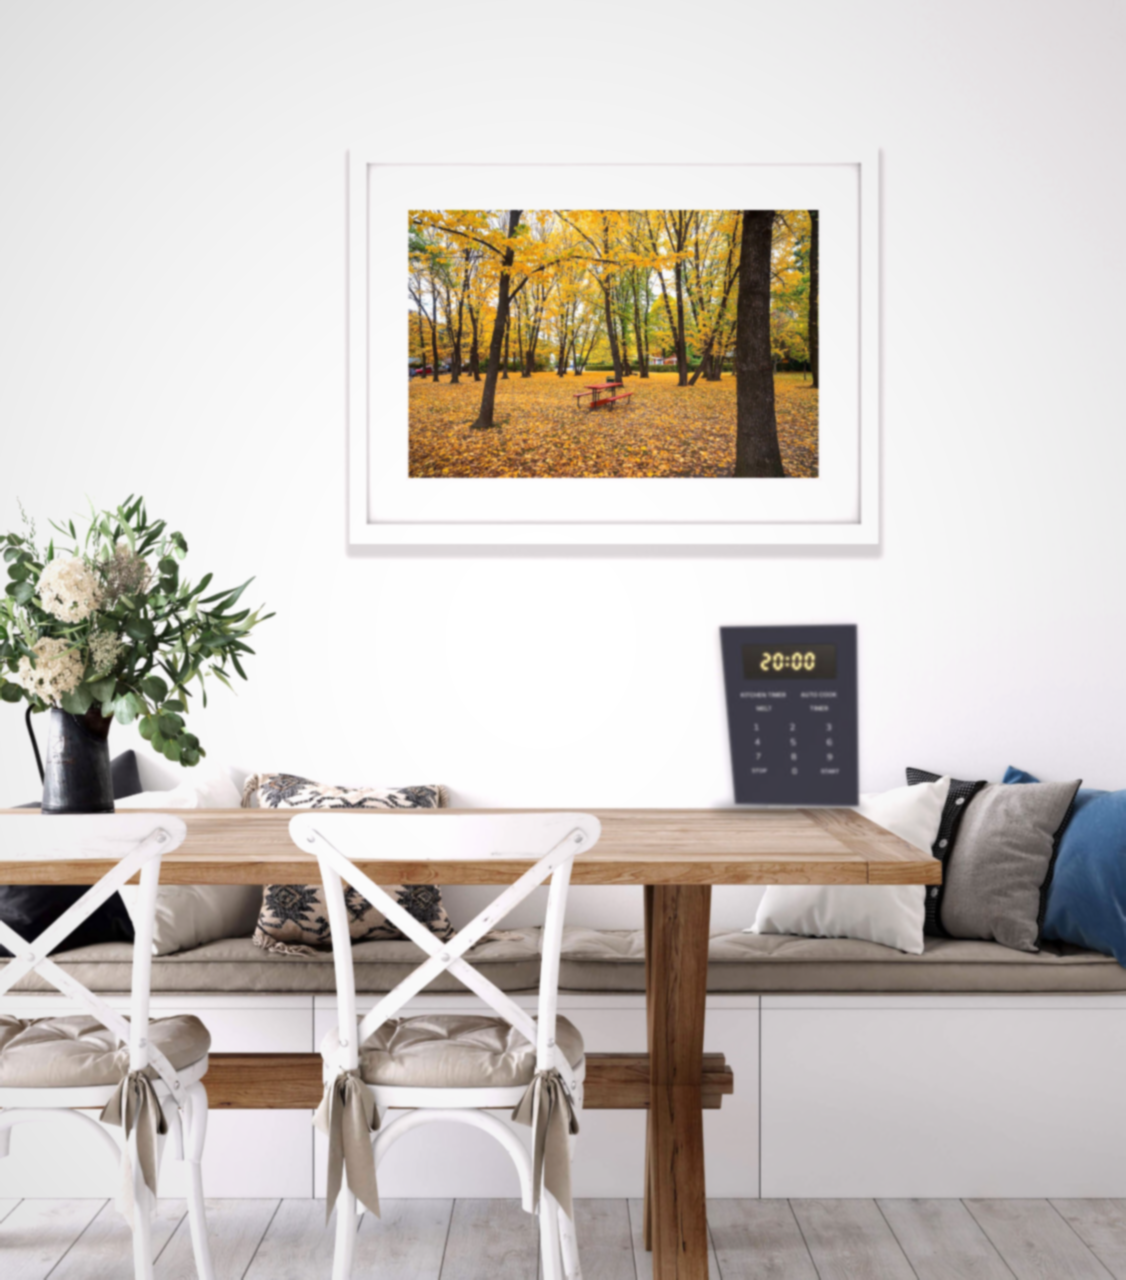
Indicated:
h=20 m=0
